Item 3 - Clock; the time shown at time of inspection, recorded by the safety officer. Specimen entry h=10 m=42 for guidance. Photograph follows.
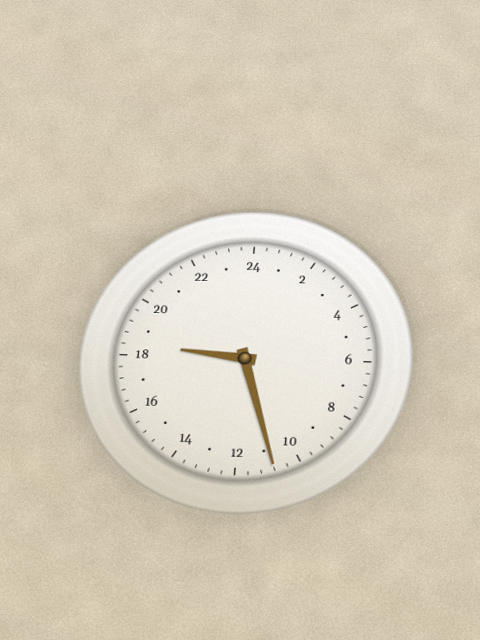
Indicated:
h=18 m=27
